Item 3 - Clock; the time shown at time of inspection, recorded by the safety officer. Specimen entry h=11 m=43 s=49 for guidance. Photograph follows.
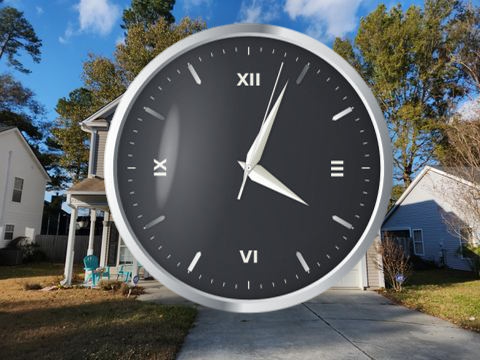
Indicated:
h=4 m=4 s=3
